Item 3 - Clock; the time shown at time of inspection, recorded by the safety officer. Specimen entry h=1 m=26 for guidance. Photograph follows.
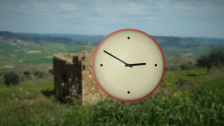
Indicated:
h=2 m=50
